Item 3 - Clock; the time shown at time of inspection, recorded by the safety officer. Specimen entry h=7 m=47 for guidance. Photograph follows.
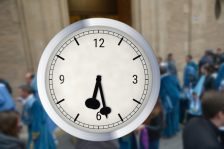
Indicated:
h=6 m=28
